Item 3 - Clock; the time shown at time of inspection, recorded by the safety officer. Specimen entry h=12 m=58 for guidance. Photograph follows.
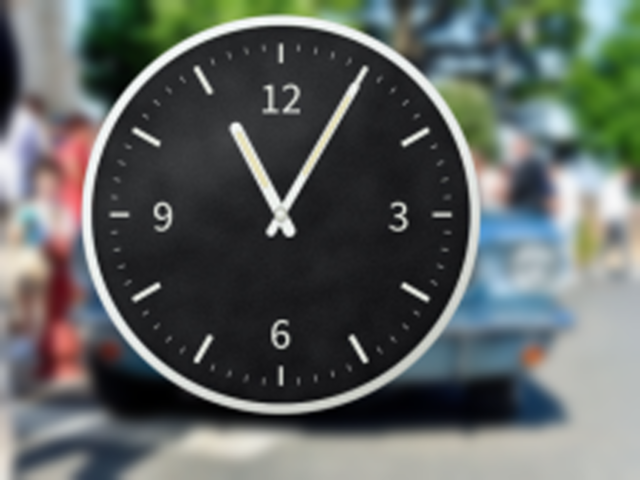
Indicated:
h=11 m=5
